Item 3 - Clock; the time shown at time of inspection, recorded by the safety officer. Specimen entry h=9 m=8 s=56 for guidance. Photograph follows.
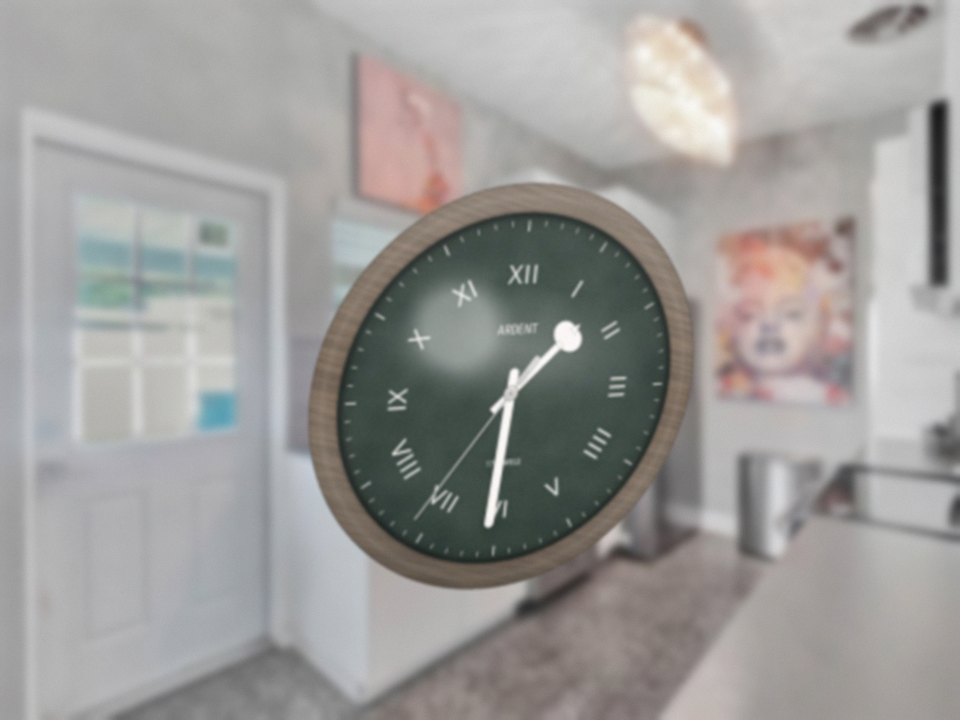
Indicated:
h=1 m=30 s=36
